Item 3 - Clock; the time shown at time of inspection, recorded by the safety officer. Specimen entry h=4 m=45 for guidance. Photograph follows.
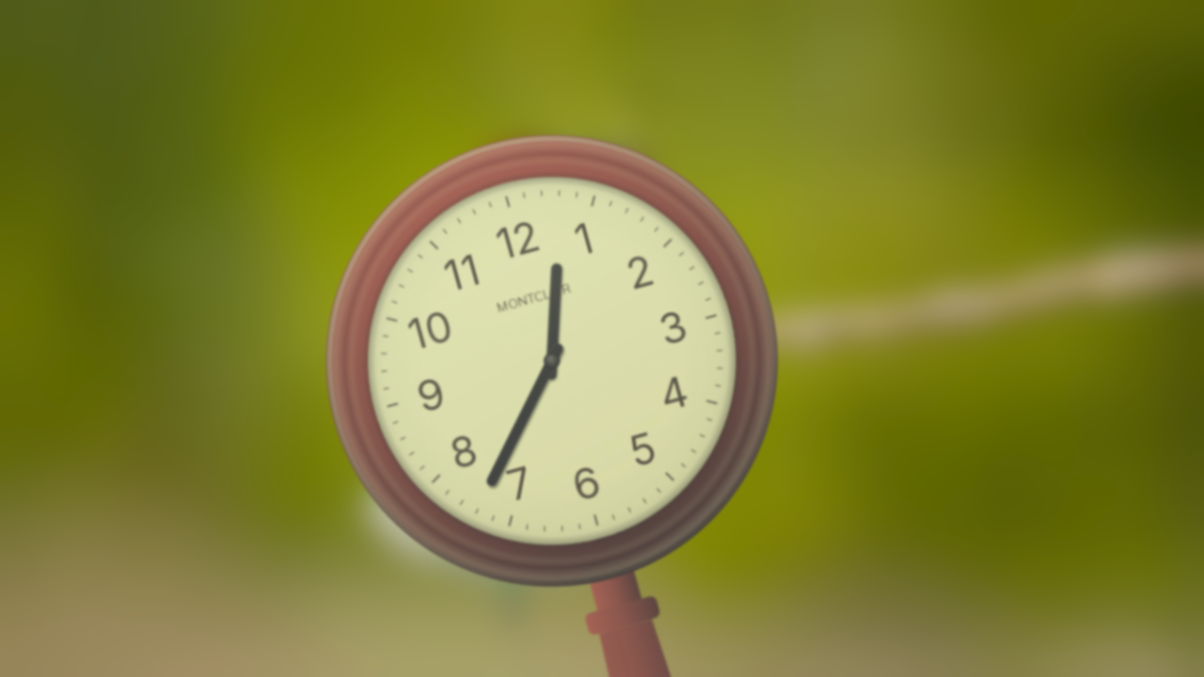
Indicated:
h=12 m=37
